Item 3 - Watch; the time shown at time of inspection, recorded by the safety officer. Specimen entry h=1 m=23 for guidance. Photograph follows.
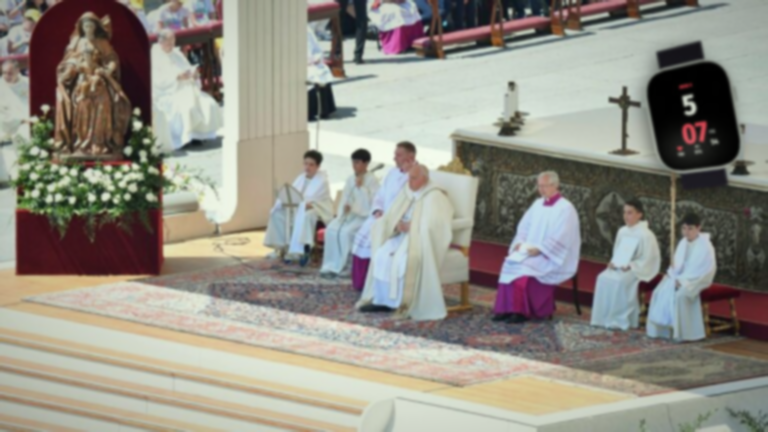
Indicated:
h=5 m=7
